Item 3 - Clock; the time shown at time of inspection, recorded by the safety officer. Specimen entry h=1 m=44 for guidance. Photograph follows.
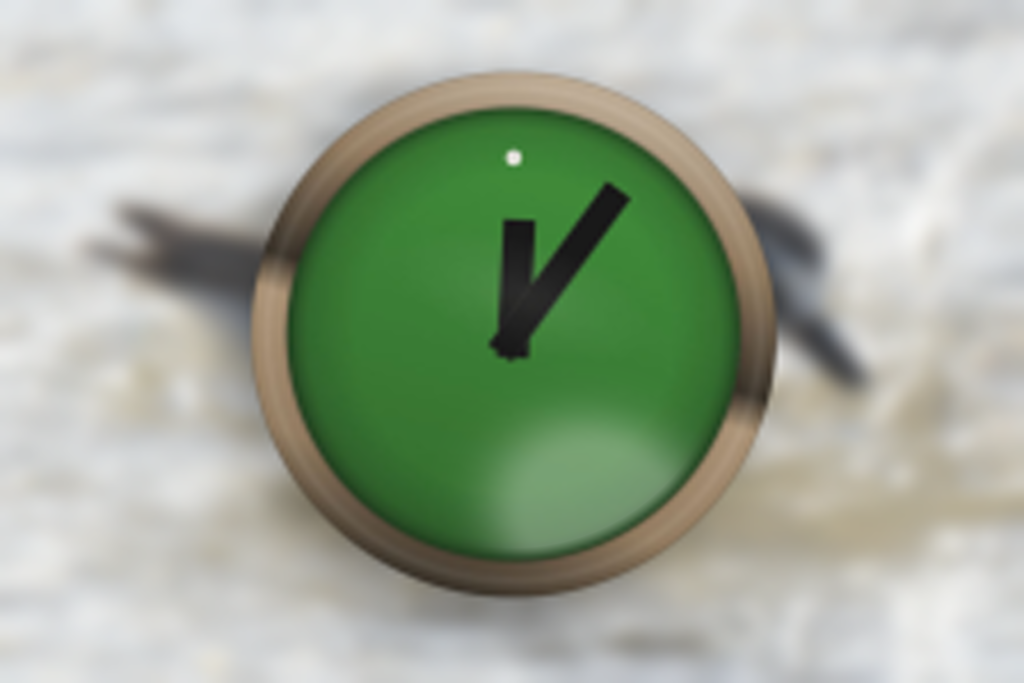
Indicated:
h=12 m=6
